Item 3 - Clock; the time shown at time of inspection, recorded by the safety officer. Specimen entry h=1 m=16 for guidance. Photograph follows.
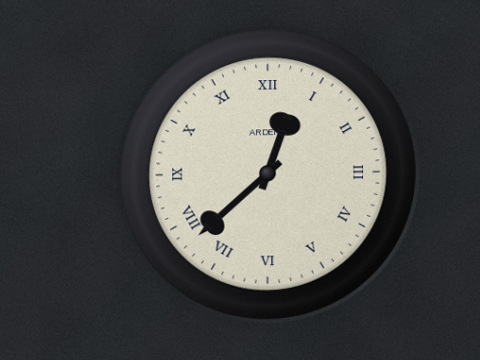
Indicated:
h=12 m=38
